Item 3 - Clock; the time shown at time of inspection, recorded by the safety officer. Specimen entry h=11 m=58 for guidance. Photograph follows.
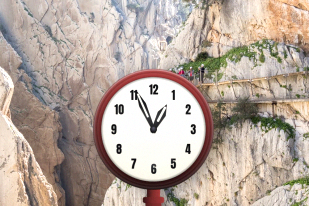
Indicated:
h=12 m=56
